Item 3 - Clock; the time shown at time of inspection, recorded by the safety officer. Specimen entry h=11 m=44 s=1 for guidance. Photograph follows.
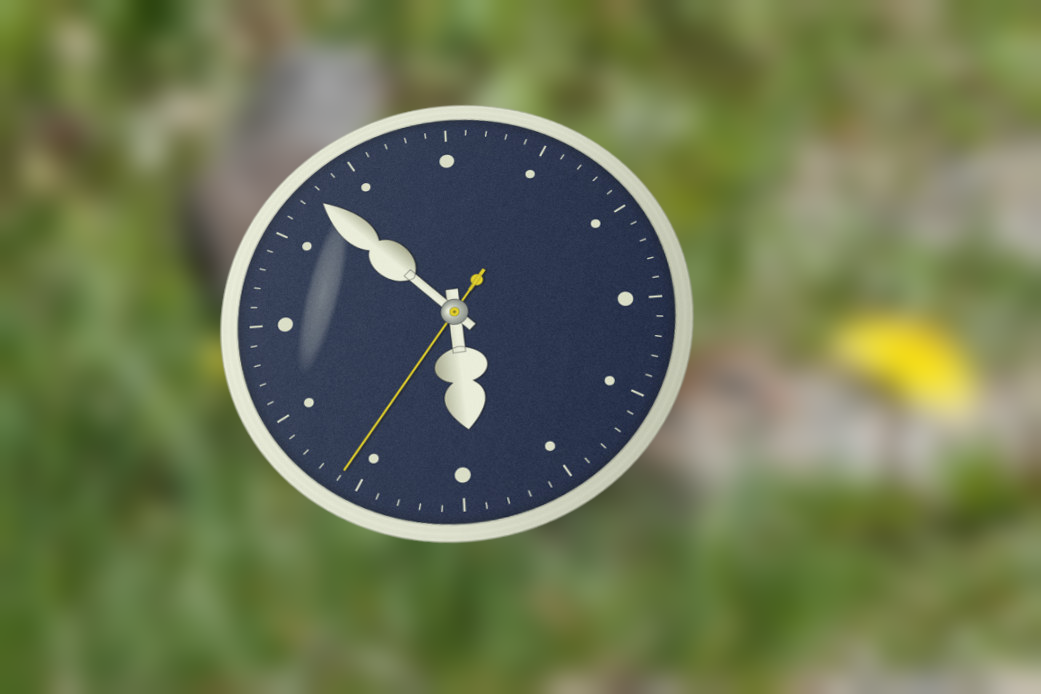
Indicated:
h=5 m=52 s=36
